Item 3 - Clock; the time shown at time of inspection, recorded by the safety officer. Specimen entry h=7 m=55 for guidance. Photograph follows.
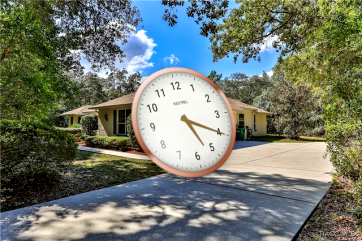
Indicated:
h=5 m=20
